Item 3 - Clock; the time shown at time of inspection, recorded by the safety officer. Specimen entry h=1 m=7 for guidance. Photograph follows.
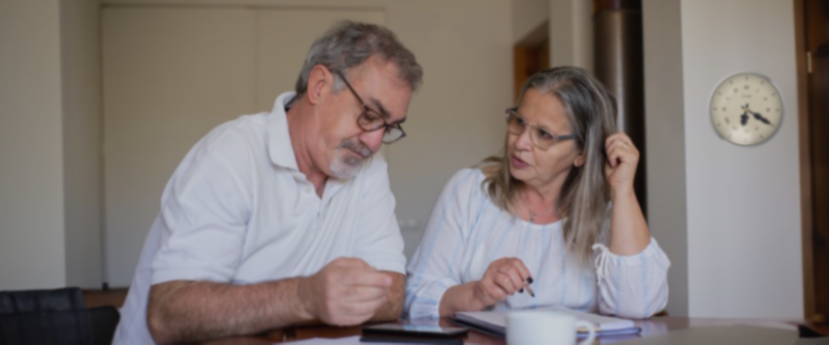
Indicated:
h=6 m=20
